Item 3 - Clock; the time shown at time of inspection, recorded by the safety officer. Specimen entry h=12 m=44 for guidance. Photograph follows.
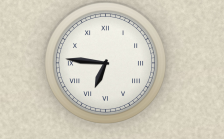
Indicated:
h=6 m=46
